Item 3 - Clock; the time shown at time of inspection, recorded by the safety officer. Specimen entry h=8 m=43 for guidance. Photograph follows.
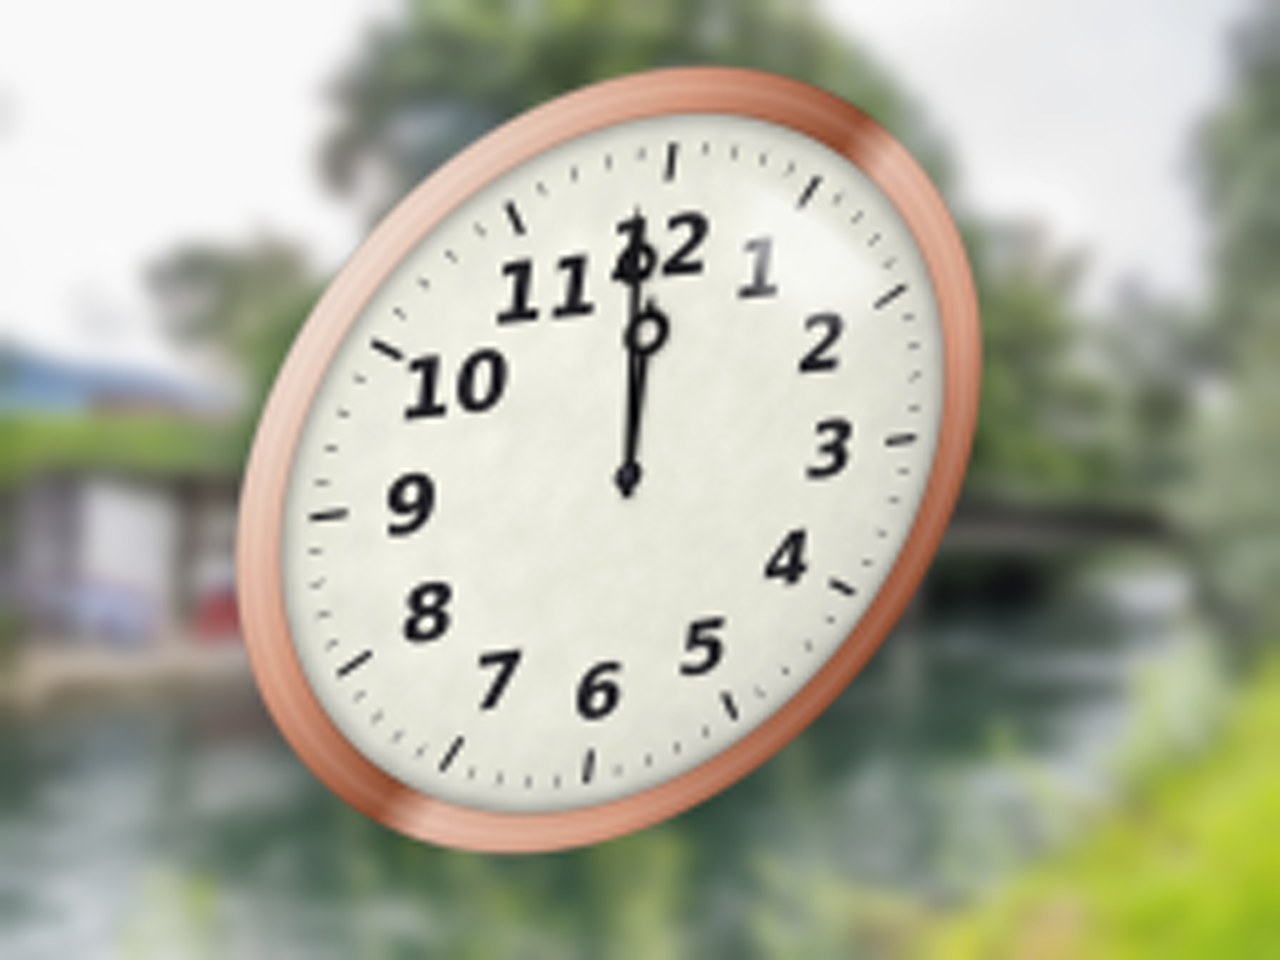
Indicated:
h=11 m=59
